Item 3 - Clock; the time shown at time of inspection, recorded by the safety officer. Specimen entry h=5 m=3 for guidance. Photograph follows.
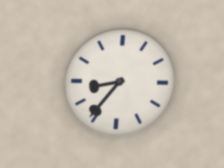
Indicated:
h=8 m=36
